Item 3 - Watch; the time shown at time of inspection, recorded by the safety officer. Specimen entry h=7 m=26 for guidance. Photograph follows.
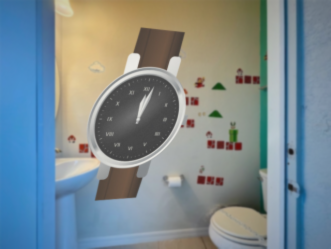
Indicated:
h=12 m=2
